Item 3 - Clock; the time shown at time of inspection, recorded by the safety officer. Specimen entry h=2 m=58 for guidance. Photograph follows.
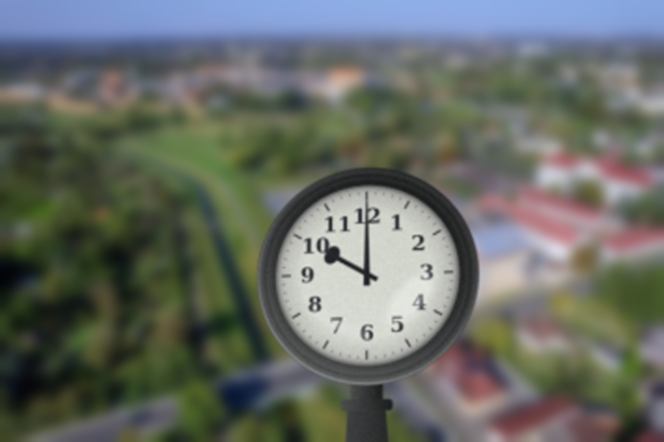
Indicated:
h=10 m=0
